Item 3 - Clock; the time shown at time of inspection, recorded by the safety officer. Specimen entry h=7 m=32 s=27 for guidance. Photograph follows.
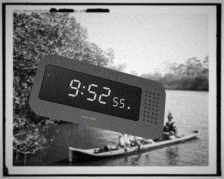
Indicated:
h=9 m=52 s=55
